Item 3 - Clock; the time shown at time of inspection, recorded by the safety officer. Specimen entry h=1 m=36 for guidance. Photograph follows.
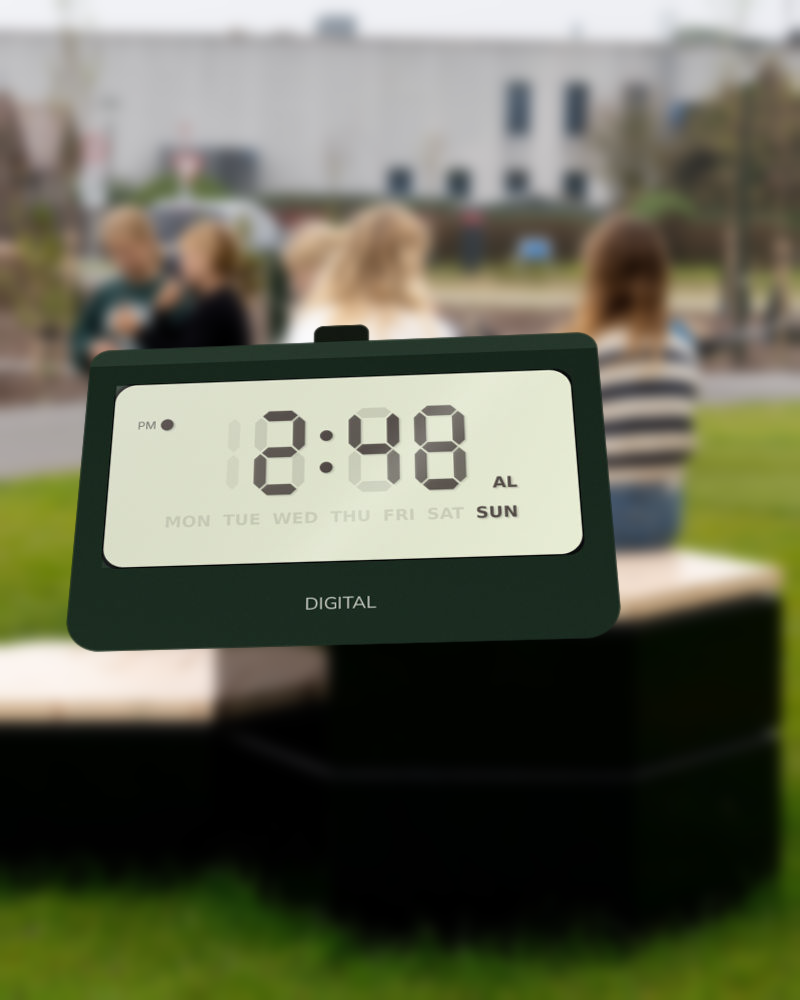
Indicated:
h=2 m=48
